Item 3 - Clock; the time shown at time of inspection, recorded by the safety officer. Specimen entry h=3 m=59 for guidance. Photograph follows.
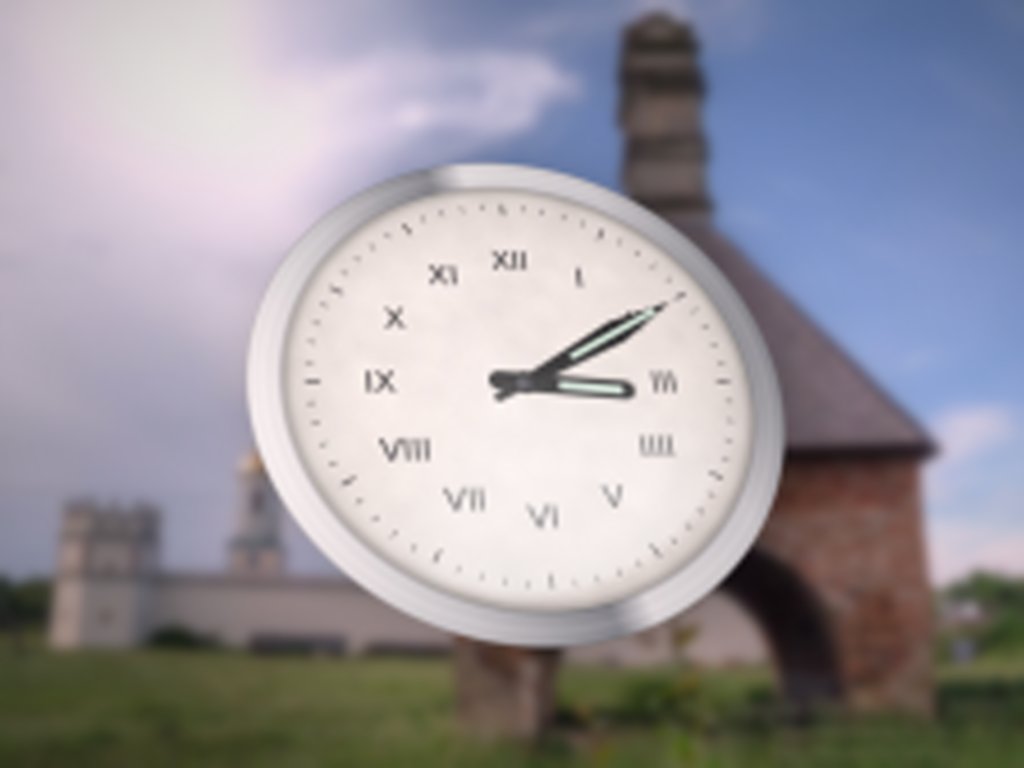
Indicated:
h=3 m=10
